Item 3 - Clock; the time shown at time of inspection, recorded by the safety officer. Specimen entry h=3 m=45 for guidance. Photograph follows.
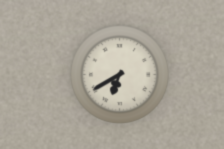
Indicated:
h=6 m=40
